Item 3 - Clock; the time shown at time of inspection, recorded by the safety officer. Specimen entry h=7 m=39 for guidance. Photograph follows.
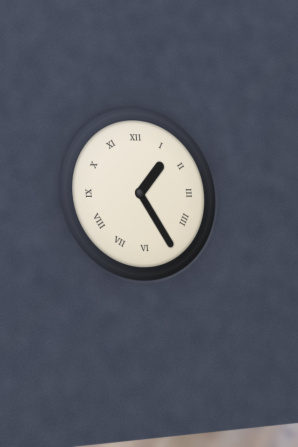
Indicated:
h=1 m=25
